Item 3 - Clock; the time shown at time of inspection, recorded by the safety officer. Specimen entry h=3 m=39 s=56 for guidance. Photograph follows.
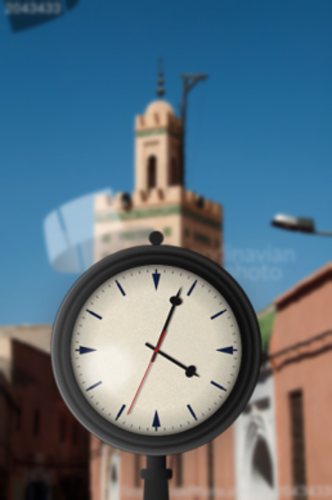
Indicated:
h=4 m=3 s=34
